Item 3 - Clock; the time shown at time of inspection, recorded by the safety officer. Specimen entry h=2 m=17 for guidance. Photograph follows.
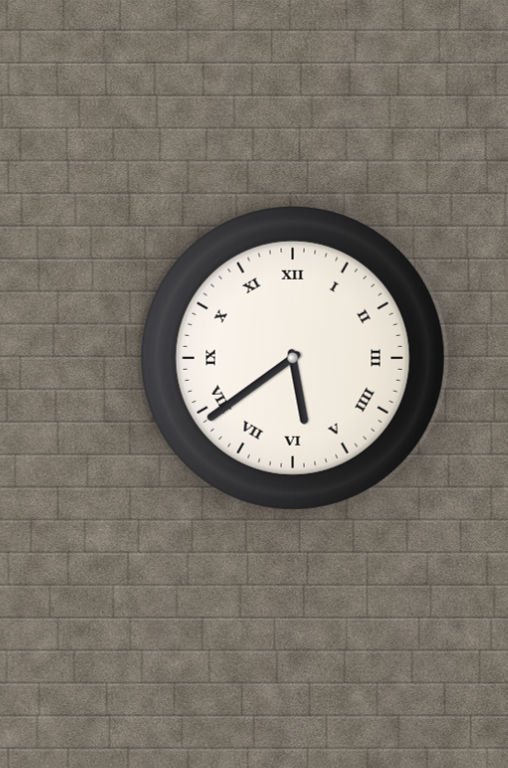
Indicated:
h=5 m=39
